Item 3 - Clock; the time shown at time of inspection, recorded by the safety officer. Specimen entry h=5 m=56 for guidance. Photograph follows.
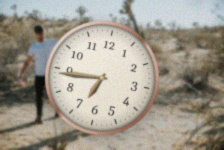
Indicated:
h=6 m=44
